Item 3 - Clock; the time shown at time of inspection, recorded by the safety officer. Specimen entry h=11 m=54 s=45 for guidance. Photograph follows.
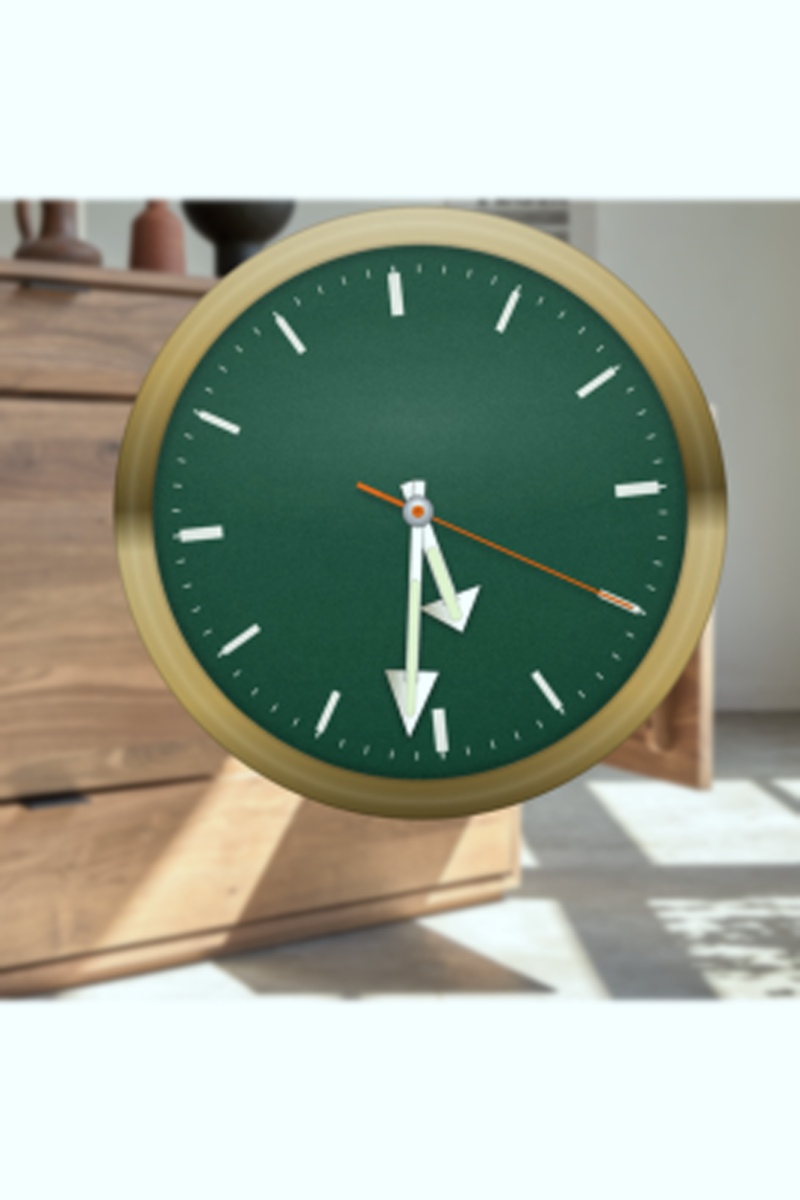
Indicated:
h=5 m=31 s=20
